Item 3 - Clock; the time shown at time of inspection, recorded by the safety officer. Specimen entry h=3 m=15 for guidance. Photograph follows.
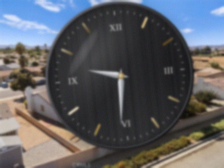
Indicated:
h=9 m=31
